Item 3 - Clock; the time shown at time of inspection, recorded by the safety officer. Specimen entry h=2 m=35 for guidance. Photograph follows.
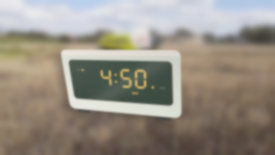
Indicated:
h=4 m=50
